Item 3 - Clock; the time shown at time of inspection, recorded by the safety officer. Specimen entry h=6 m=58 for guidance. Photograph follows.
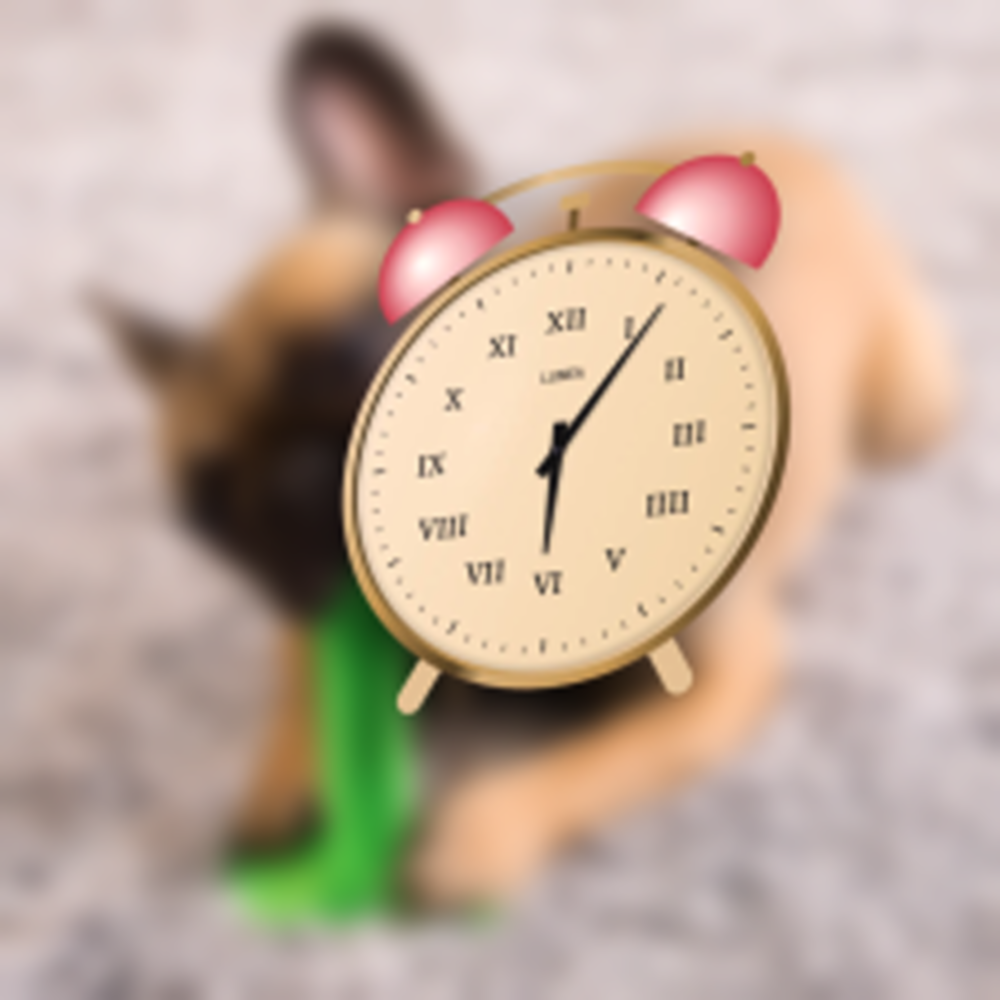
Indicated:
h=6 m=6
